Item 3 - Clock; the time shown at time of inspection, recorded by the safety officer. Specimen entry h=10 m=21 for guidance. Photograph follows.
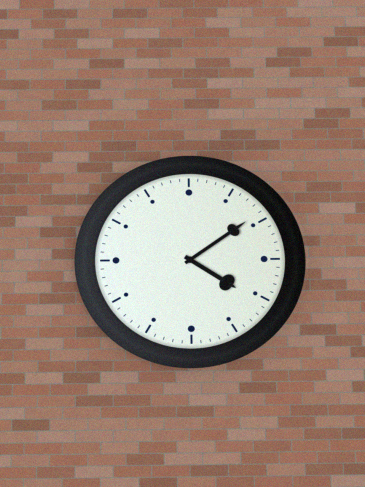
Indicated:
h=4 m=9
